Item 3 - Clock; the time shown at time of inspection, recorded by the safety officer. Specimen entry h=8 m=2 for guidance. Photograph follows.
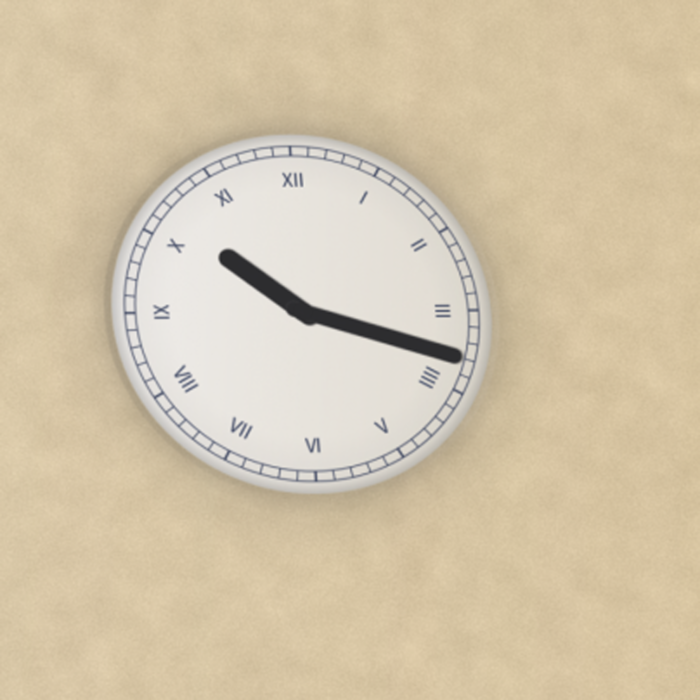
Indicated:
h=10 m=18
